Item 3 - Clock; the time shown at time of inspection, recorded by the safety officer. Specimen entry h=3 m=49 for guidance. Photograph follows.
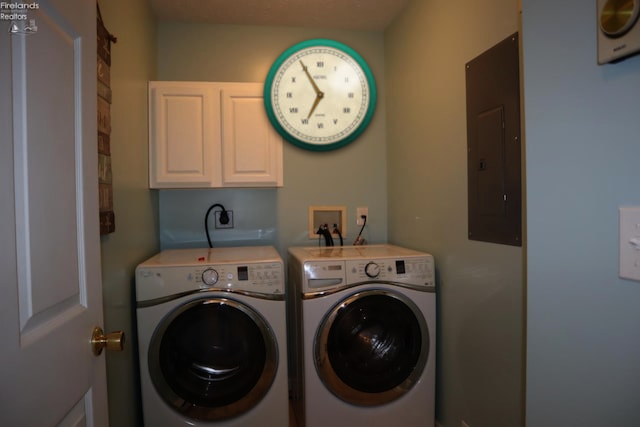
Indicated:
h=6 m=55
